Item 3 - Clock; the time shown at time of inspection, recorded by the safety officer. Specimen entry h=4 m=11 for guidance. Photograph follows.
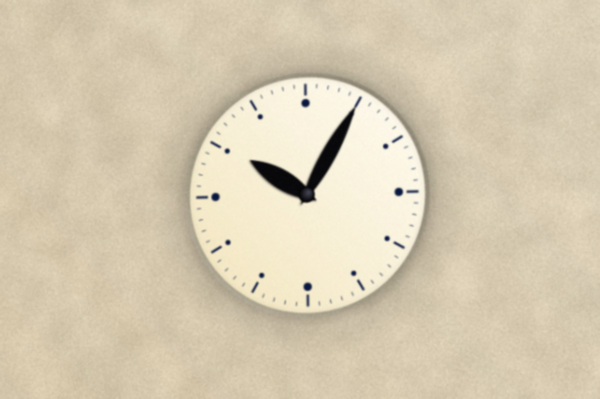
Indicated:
h=10 m=5
